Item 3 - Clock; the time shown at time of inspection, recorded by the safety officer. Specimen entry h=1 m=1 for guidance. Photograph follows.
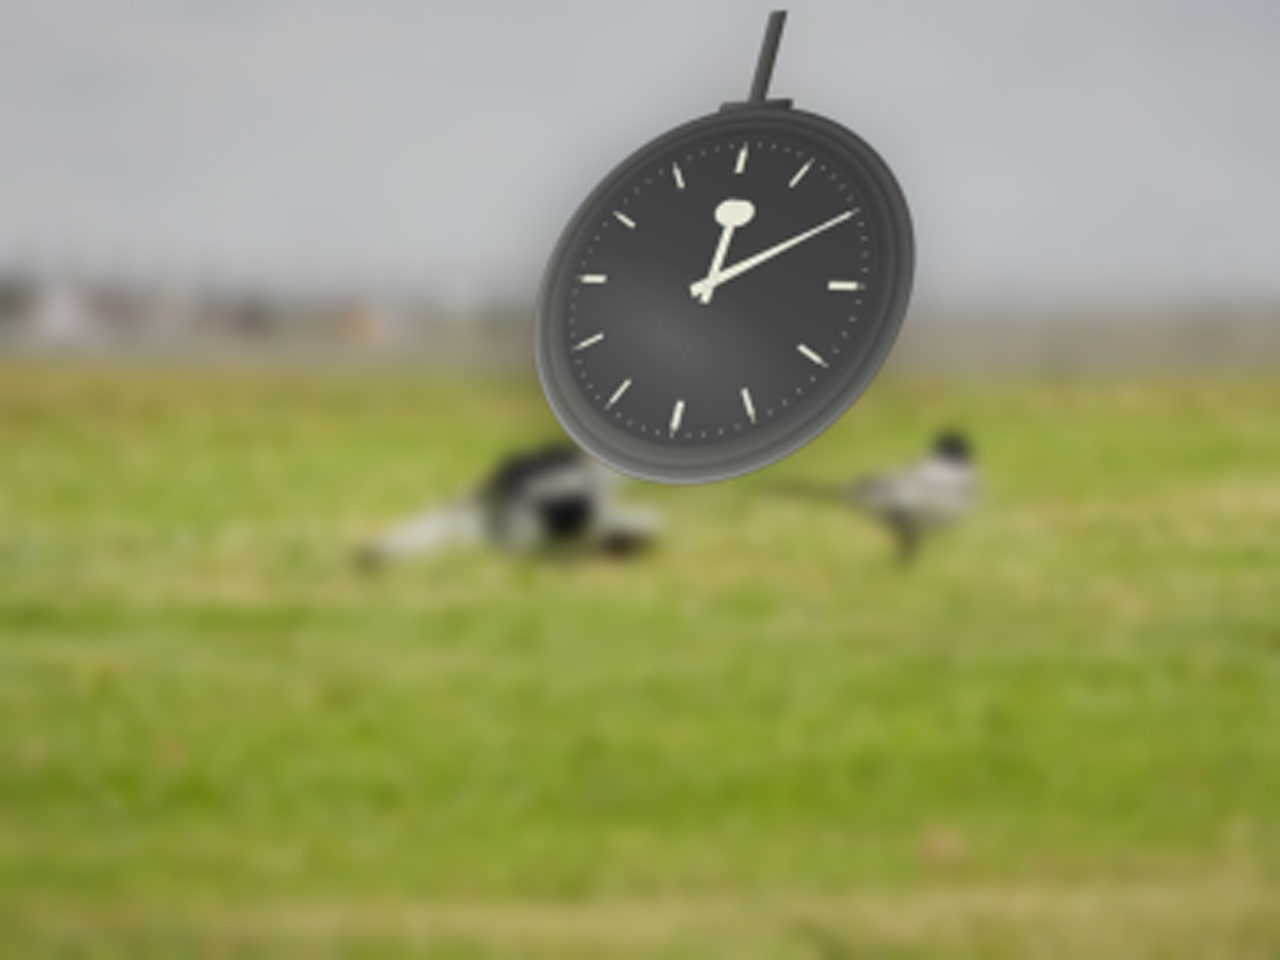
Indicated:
h=12 m=10
